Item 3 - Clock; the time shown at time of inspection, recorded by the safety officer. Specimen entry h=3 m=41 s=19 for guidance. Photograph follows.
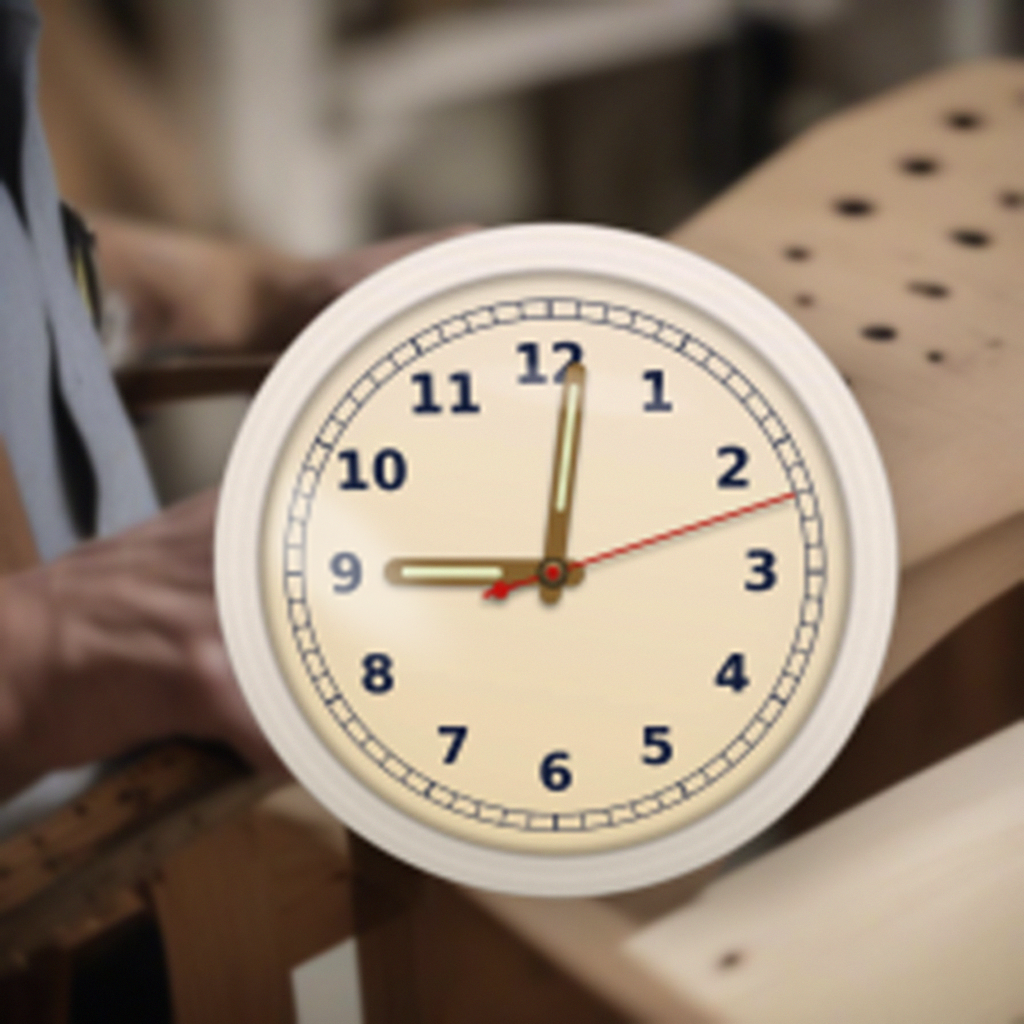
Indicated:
h=9 m=1 s=12
